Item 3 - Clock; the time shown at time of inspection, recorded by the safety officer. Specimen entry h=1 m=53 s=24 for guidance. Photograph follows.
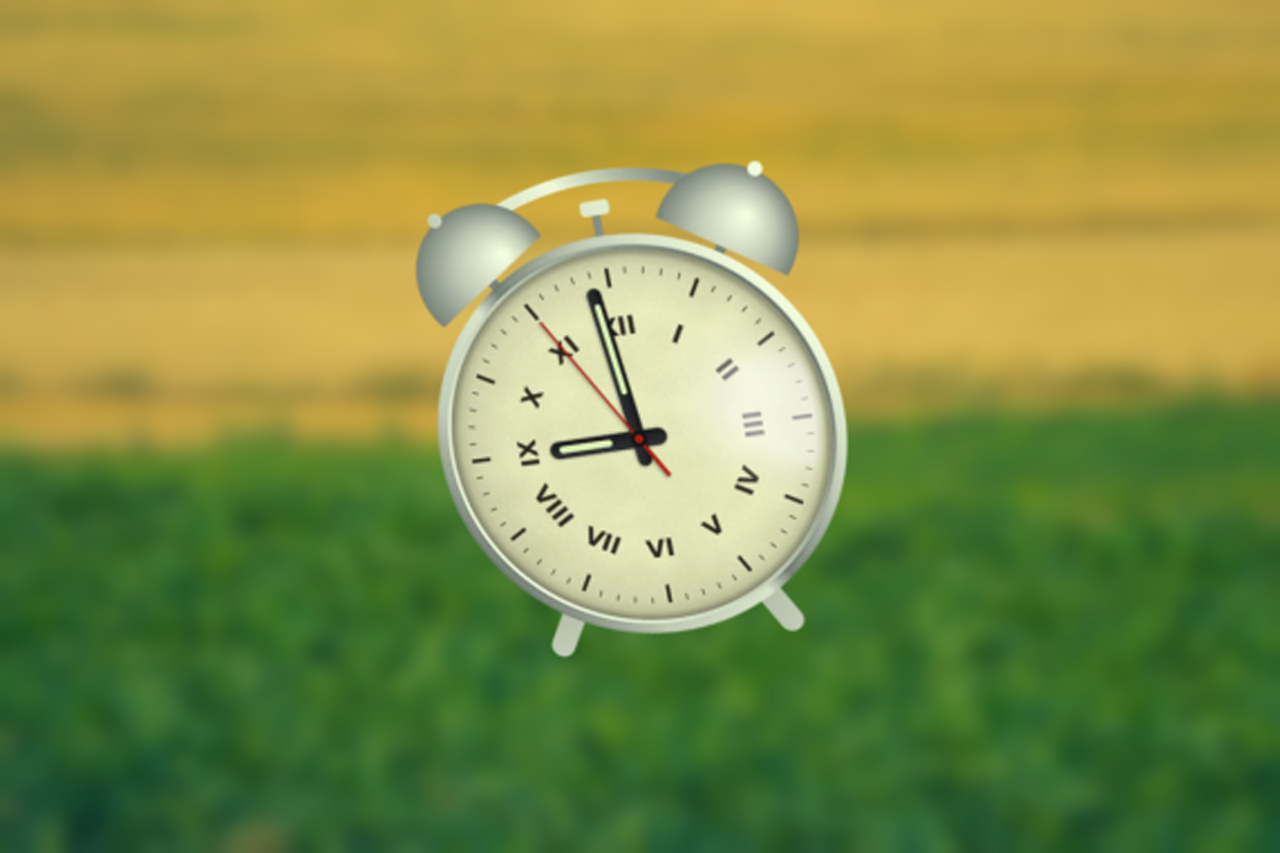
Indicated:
h=8 m=58 s=55
